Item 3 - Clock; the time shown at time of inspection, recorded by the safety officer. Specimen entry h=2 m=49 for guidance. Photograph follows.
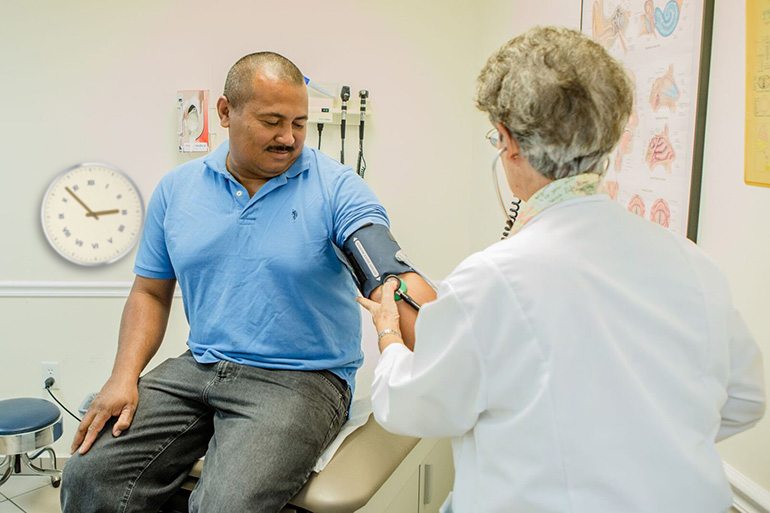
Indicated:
h=2 m=53
